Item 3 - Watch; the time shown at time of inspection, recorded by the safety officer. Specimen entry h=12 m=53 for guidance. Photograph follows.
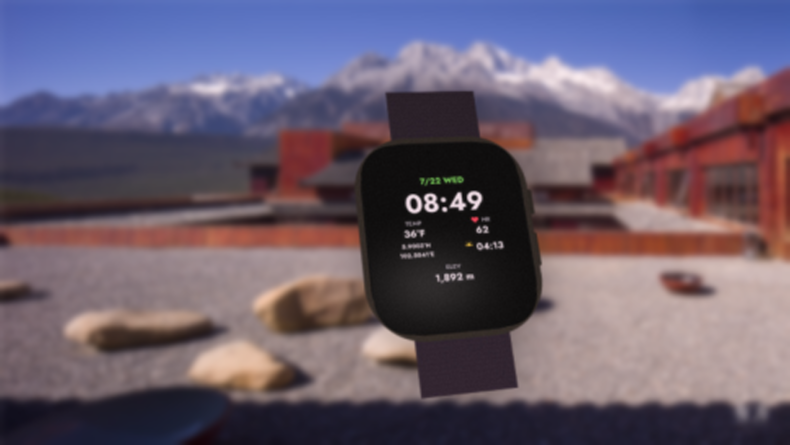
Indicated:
h=8 m=49
